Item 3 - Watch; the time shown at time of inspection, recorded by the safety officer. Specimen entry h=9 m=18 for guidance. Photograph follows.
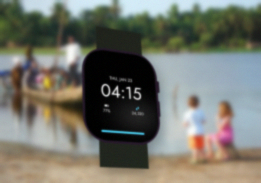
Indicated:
h=4 m=15
